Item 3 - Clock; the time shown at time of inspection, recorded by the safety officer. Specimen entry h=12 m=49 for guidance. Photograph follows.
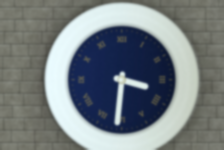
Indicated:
h=3 m=31
